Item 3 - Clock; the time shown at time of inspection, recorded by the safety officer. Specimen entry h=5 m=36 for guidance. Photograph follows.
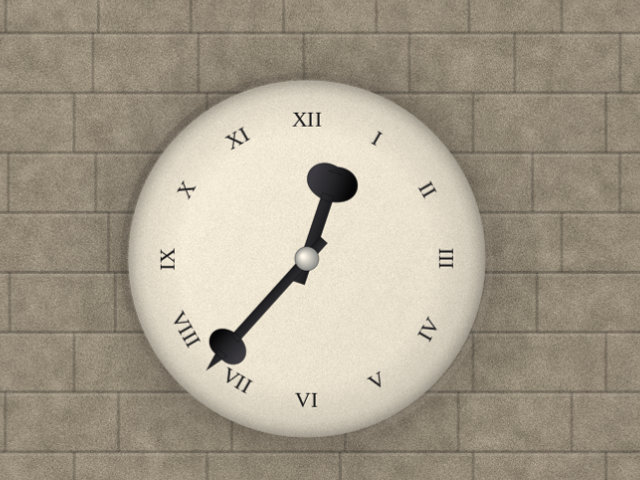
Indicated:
h=12 m=37
